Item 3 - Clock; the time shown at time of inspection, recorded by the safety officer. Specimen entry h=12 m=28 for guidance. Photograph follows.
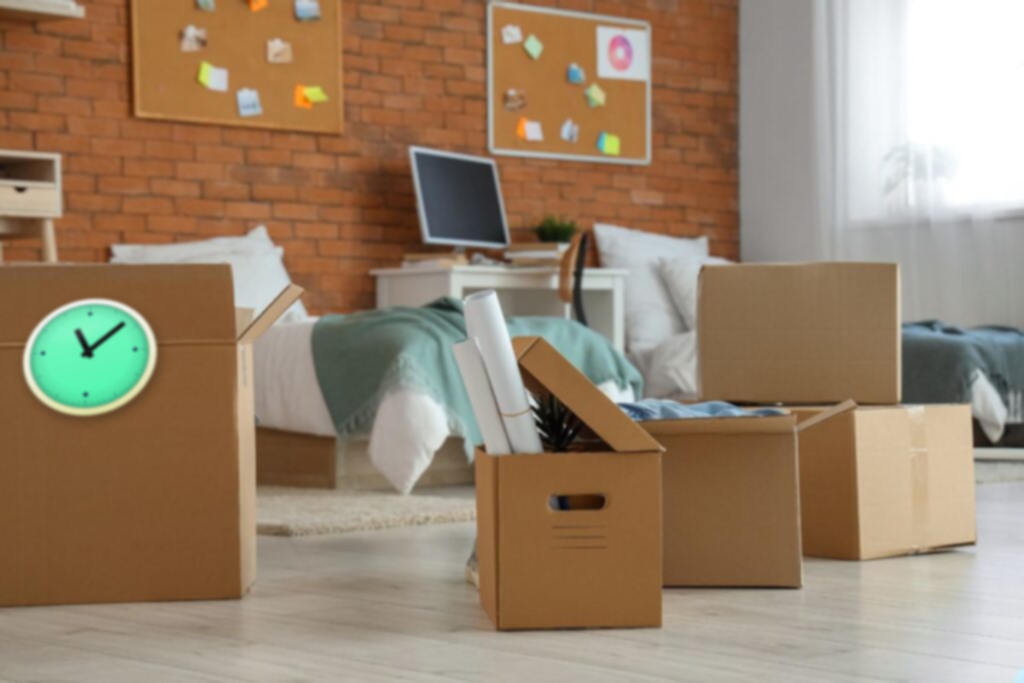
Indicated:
h=11 m=8
